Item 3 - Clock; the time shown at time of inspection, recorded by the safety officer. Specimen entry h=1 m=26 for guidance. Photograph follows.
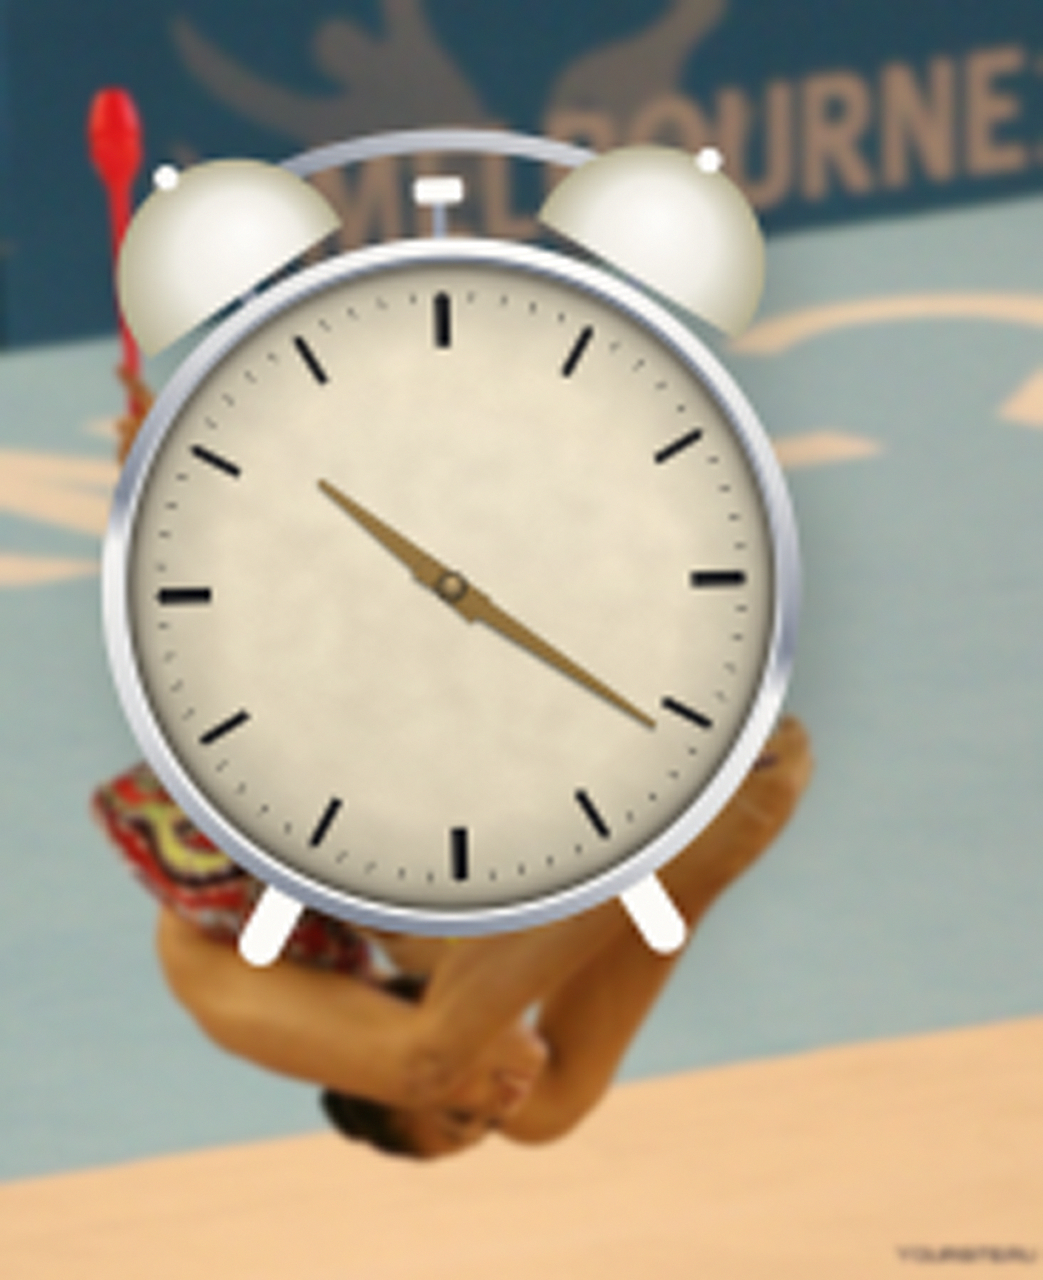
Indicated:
h=10 m=21
